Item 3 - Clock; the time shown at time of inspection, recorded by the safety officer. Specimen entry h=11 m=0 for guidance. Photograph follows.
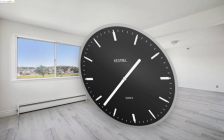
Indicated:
h=1 m=38
